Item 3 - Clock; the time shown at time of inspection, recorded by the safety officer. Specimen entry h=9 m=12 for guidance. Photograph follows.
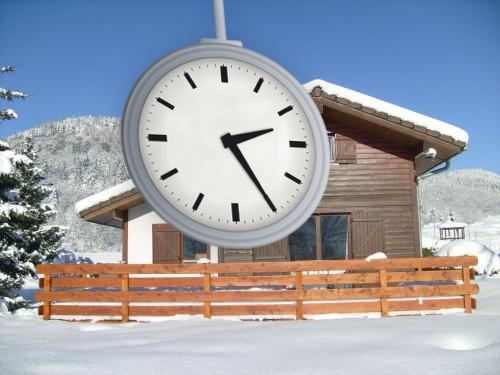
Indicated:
h=2 m=25
